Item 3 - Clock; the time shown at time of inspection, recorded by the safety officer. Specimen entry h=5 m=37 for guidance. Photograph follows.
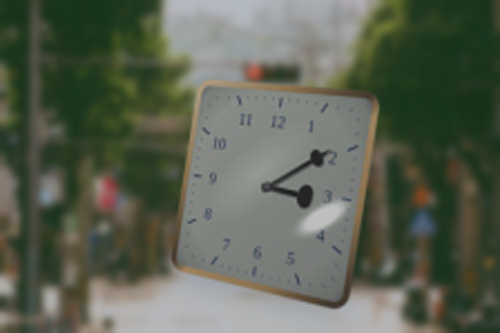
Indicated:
h=3 m=9
